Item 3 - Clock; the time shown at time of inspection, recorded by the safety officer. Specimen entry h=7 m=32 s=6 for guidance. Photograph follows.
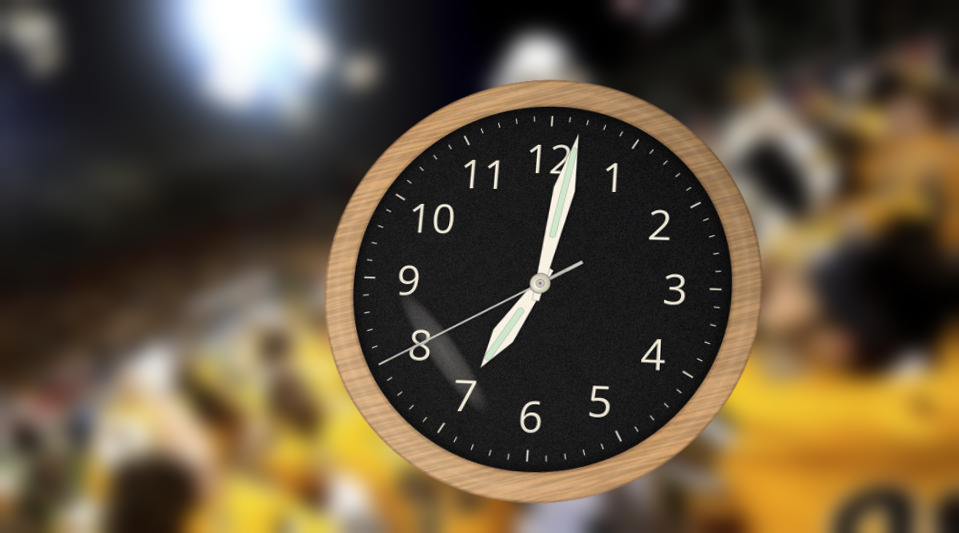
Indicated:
h=7 m=1 s=40
